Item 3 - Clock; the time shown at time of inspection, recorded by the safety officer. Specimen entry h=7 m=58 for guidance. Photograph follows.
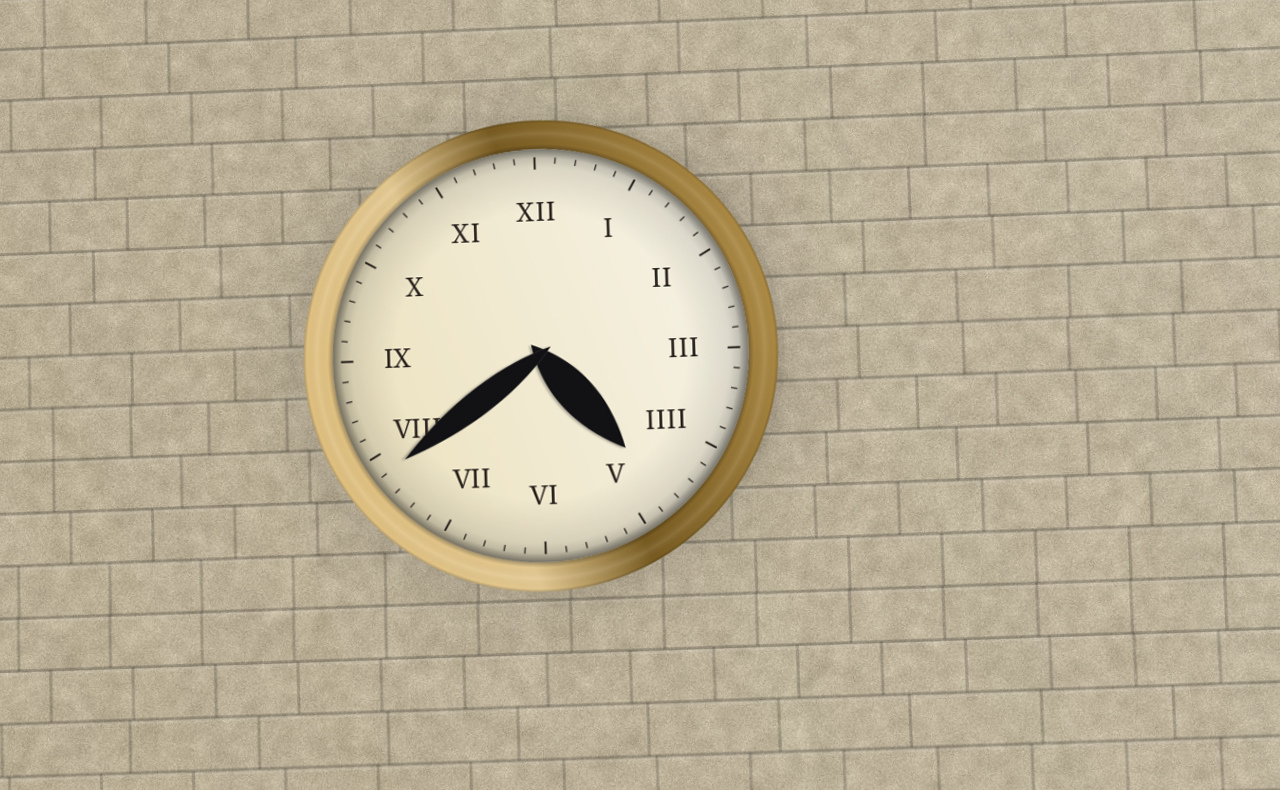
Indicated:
h=4 m=39
